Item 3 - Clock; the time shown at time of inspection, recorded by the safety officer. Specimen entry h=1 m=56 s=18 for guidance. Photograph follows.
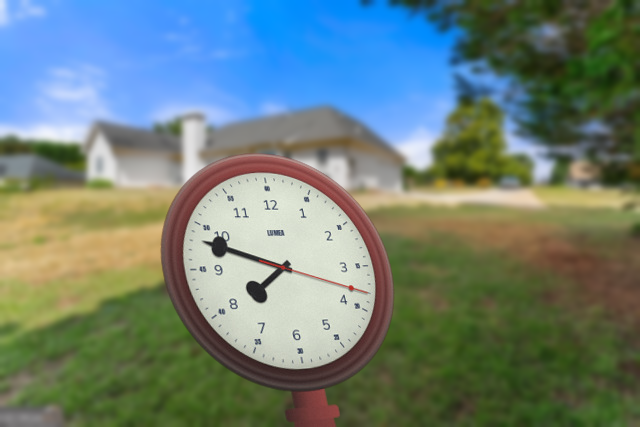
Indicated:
h=7 m=48 s=18
